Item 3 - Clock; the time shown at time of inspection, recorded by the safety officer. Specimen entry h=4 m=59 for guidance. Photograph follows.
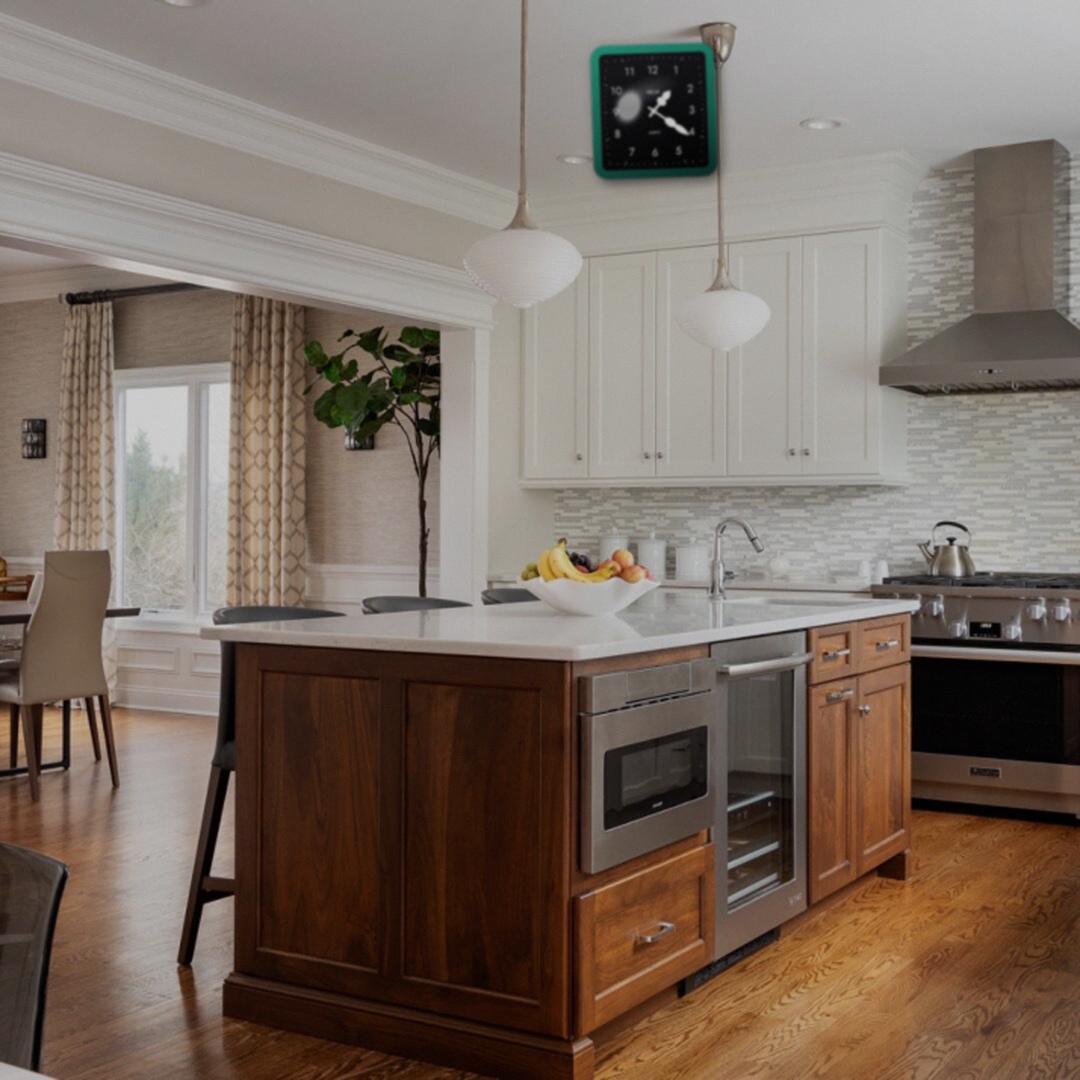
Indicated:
h=1 m=21
